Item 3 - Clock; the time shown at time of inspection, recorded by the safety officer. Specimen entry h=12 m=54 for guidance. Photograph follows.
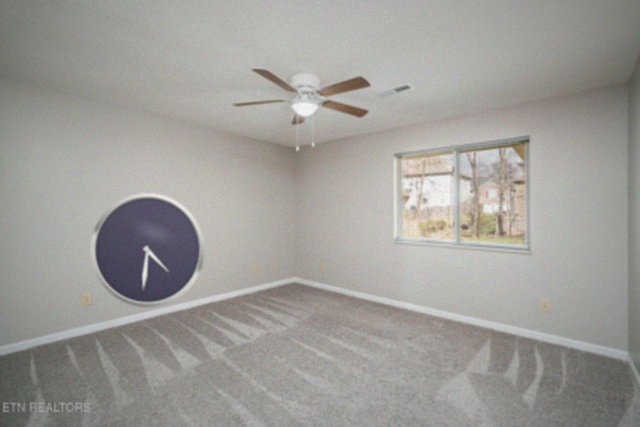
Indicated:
h=4 m=31
